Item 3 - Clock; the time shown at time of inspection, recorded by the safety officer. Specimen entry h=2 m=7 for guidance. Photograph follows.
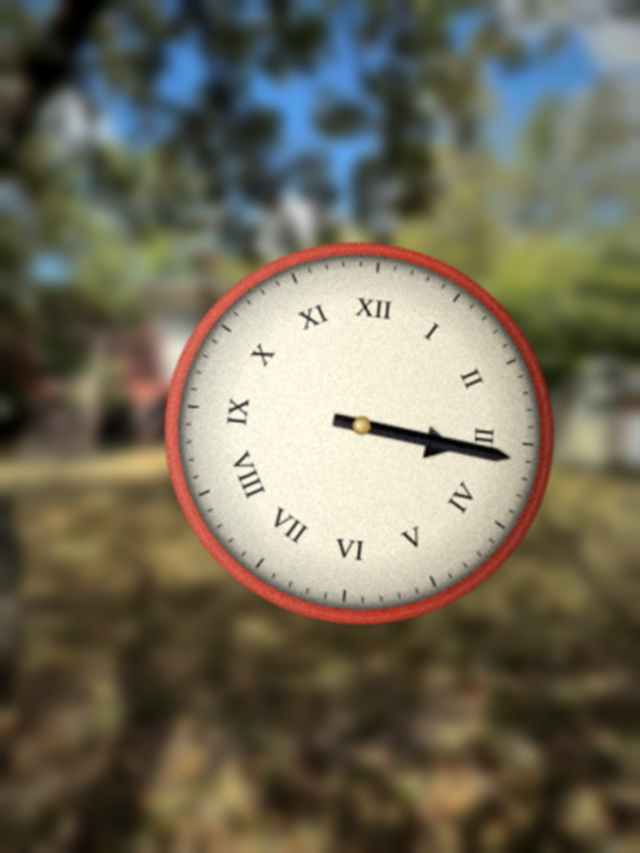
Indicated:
h=3 m=16
